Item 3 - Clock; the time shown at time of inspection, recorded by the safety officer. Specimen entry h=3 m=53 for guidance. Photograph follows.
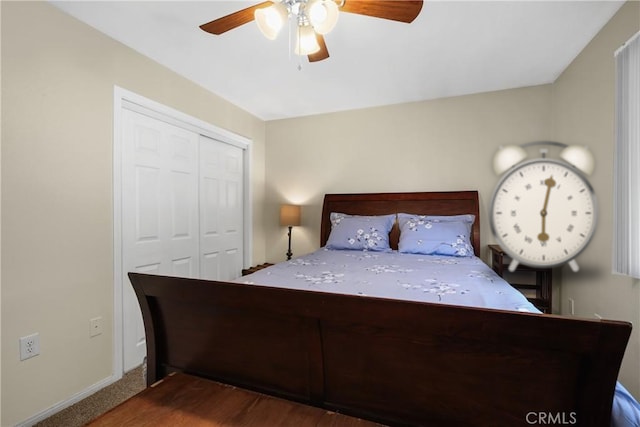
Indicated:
h=6 m=2
